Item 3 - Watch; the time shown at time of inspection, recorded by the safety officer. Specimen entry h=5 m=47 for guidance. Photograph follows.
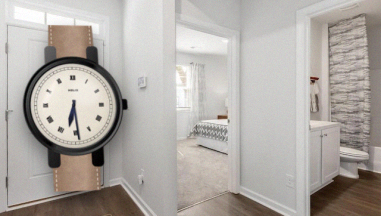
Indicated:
h=6 m=29
